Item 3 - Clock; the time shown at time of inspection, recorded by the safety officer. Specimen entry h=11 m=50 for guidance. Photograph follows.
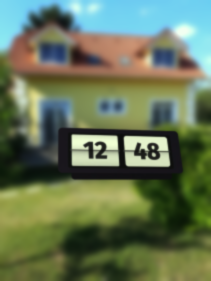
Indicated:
h=12 m=48
